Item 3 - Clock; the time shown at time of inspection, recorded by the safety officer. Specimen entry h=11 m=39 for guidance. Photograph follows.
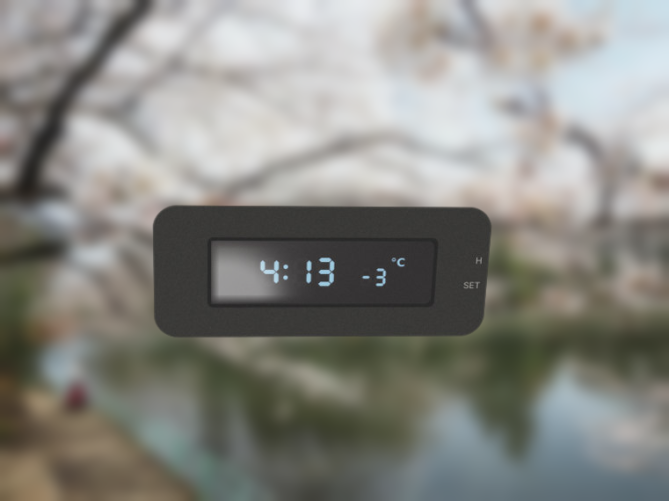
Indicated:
h=4 m=13
